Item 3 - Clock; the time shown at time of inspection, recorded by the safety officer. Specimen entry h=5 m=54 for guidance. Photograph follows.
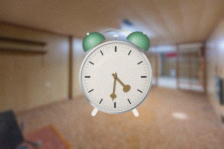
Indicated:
h=4 m=31
